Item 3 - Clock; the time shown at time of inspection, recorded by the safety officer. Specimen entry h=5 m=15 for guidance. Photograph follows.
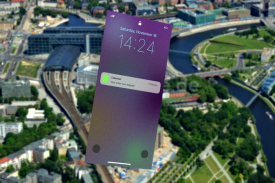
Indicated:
h=14 m=24
